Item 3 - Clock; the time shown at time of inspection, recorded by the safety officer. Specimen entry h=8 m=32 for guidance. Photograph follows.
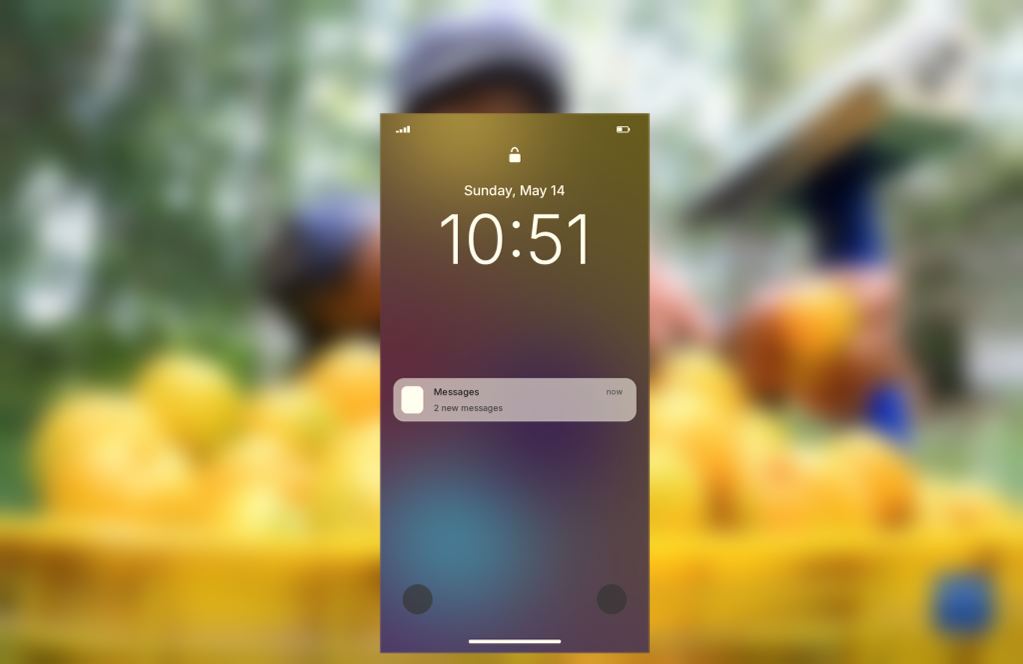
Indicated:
h=10 m=51
